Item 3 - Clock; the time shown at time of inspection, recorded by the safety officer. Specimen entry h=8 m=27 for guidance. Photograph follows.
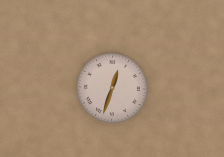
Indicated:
h=12 m=33
